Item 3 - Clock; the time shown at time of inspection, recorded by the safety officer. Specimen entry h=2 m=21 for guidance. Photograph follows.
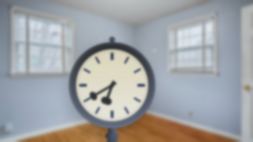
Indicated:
h=6 m=40
